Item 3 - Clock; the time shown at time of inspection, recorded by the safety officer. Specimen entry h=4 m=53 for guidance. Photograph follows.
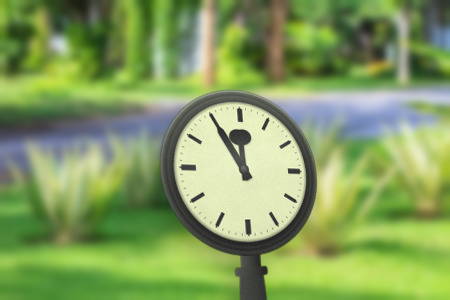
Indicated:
h=11 m=55
